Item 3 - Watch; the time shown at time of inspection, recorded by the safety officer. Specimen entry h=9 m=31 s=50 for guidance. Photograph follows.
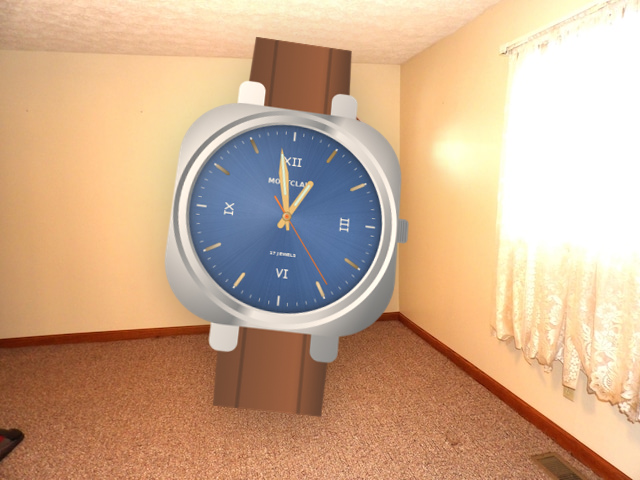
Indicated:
h=12 m=58 s=24
